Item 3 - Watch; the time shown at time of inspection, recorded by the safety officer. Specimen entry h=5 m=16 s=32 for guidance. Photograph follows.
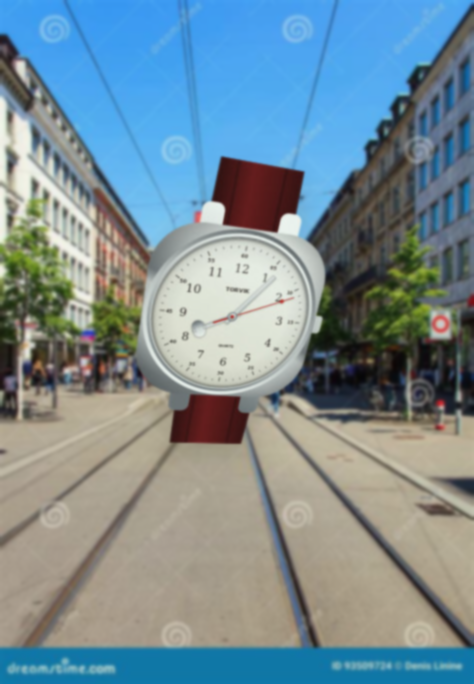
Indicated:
h=8 m=6 s=11
